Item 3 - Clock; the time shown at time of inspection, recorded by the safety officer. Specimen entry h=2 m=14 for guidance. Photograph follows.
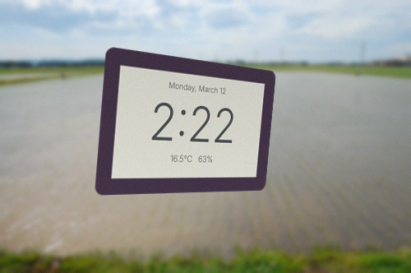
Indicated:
h=2 m=22
